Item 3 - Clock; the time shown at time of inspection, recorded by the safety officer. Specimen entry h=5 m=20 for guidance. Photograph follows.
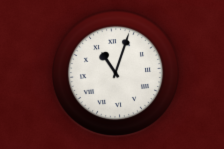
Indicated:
h=11 m=4
